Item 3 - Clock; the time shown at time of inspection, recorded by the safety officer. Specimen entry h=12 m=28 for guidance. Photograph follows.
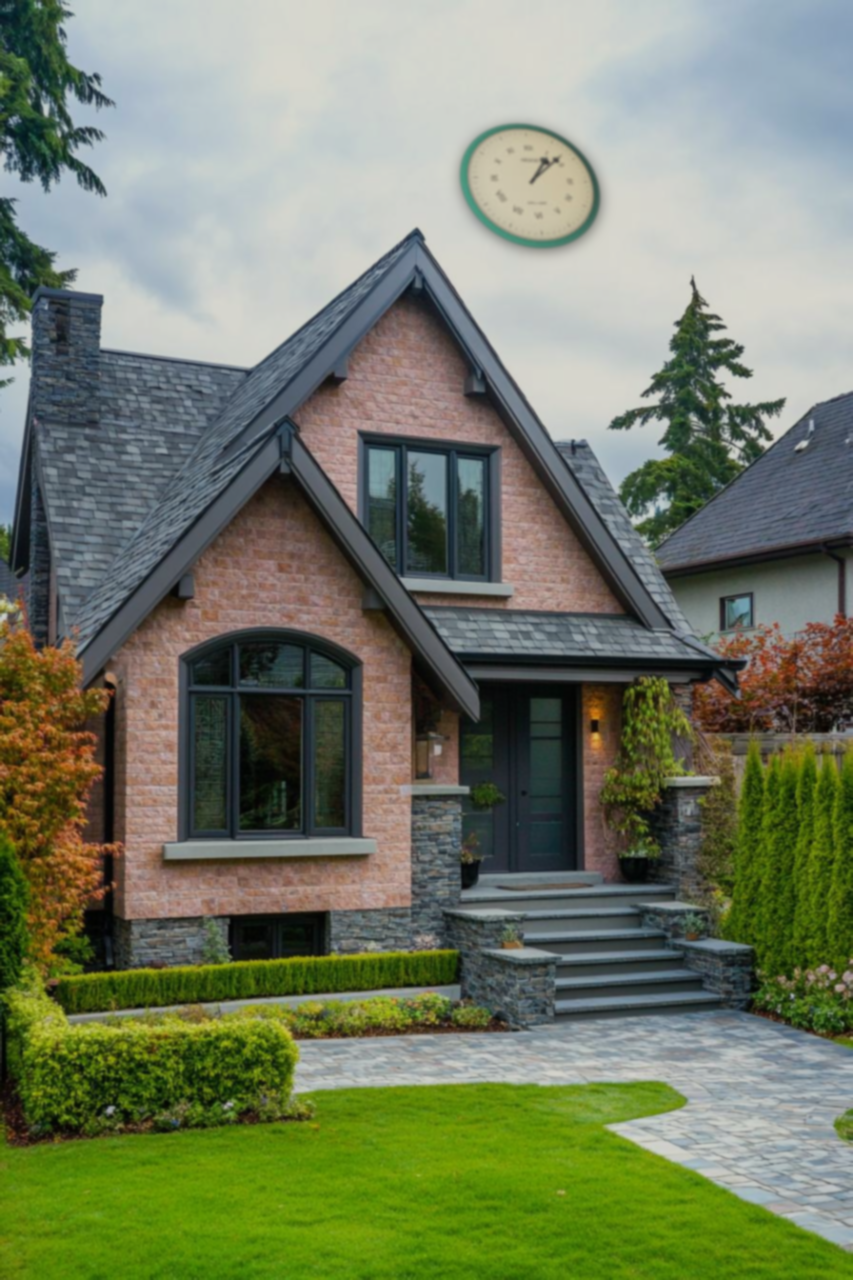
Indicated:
h=1 m=8
